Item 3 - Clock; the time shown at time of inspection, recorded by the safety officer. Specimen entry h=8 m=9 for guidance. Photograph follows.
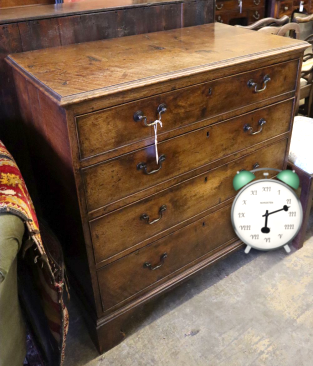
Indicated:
h=6 m=12
